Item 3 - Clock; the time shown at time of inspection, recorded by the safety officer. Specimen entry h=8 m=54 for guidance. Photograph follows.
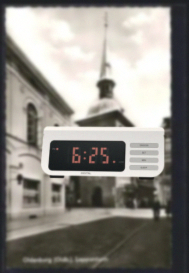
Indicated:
h=6 m=25
